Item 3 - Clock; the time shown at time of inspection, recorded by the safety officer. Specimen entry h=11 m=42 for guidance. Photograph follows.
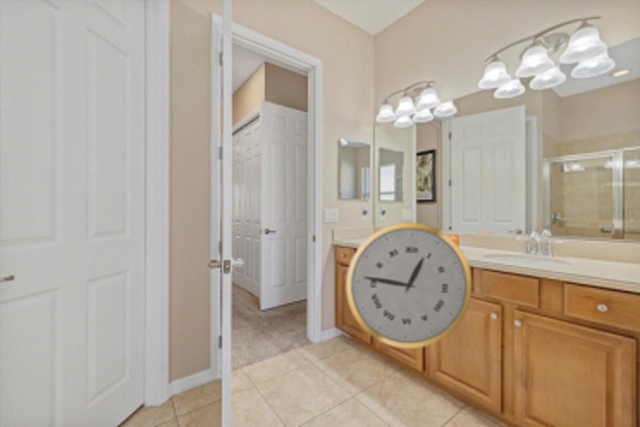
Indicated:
h=12 m=46
